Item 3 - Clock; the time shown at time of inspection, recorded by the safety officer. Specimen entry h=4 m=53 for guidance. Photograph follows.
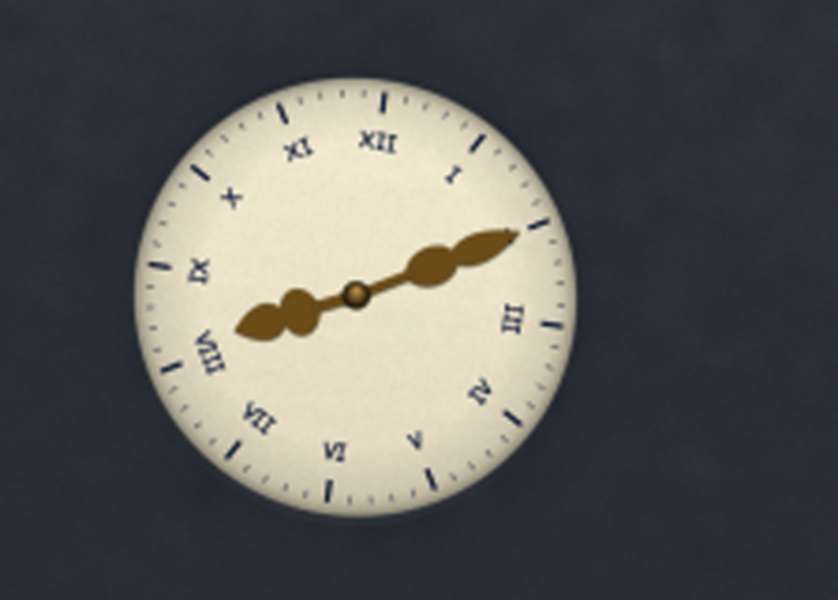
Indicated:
h=8 m=10
